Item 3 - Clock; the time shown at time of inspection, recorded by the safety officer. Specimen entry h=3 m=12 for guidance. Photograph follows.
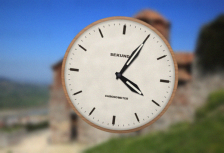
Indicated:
h=4 m=5
